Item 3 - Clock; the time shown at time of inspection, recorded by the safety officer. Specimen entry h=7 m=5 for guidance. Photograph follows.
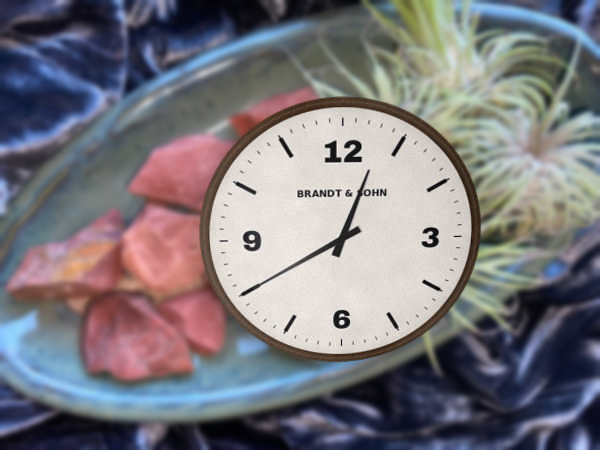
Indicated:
h=12 m=40
